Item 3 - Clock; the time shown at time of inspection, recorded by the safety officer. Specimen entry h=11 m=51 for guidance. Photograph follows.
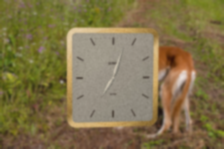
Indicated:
h=7 m=3
